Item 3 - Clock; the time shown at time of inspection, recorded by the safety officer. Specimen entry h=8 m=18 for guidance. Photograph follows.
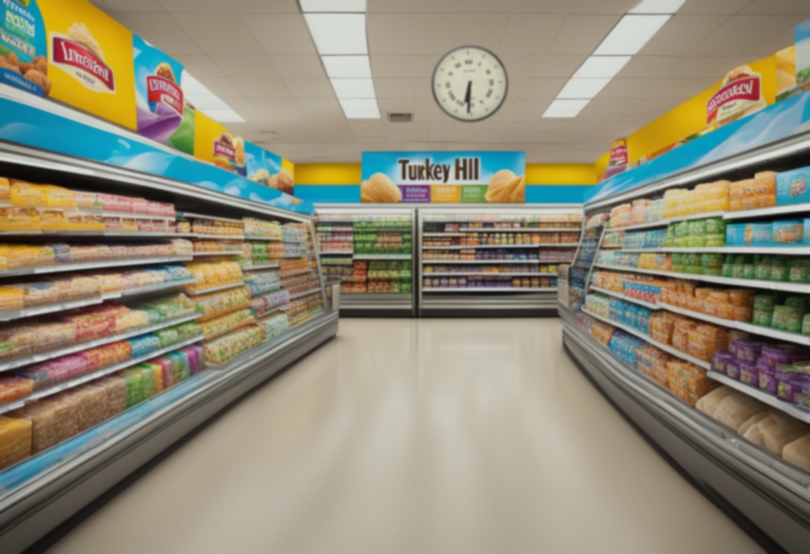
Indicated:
h=6 m=31
